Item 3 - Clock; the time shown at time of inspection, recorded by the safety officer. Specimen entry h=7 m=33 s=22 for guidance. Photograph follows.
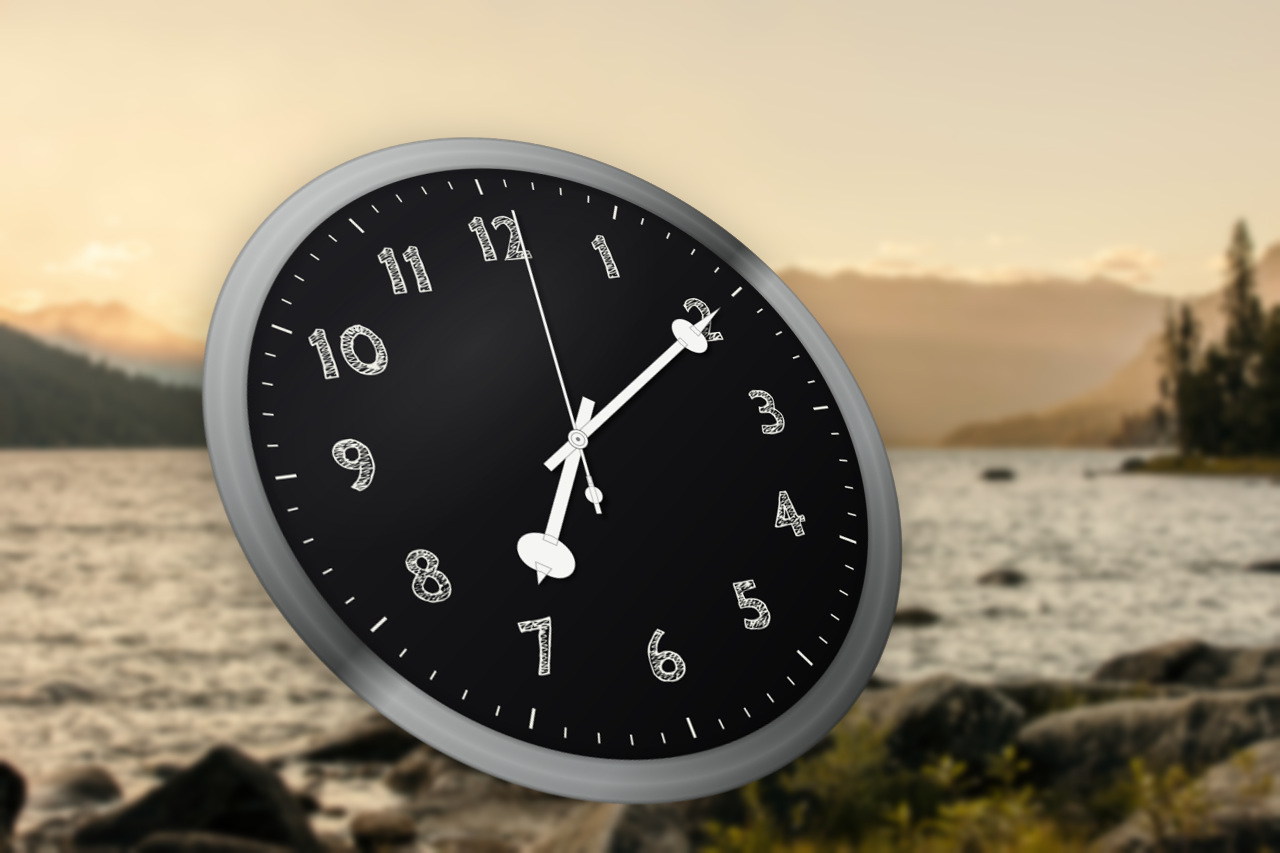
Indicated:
h=7 m=10 s=1
